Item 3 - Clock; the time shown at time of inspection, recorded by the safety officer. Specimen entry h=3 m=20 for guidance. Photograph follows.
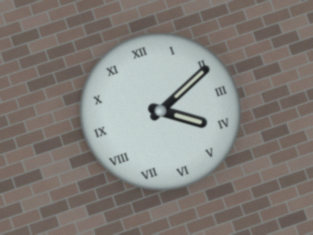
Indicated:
h=4 m=11
